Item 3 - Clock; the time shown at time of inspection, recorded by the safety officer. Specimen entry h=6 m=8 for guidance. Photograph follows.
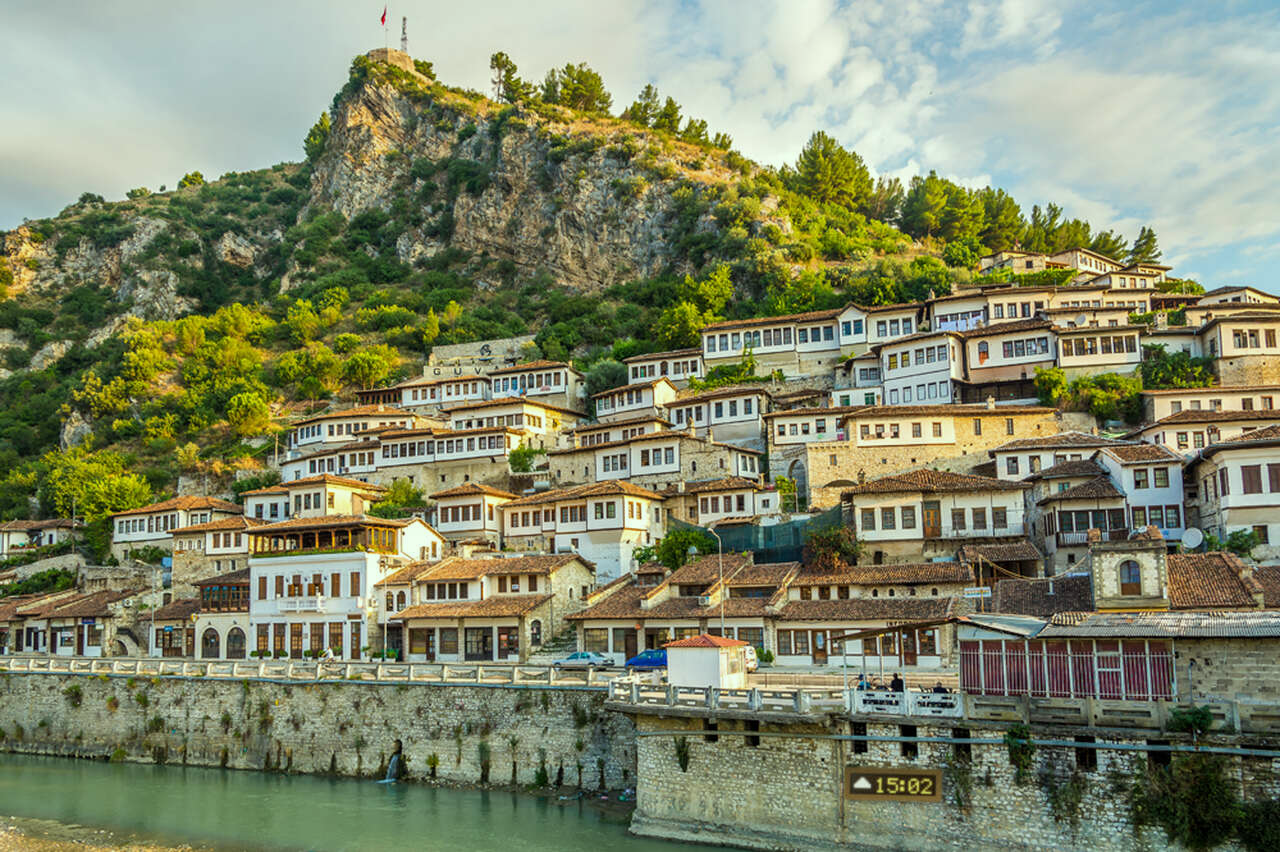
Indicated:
h=15 m=2
